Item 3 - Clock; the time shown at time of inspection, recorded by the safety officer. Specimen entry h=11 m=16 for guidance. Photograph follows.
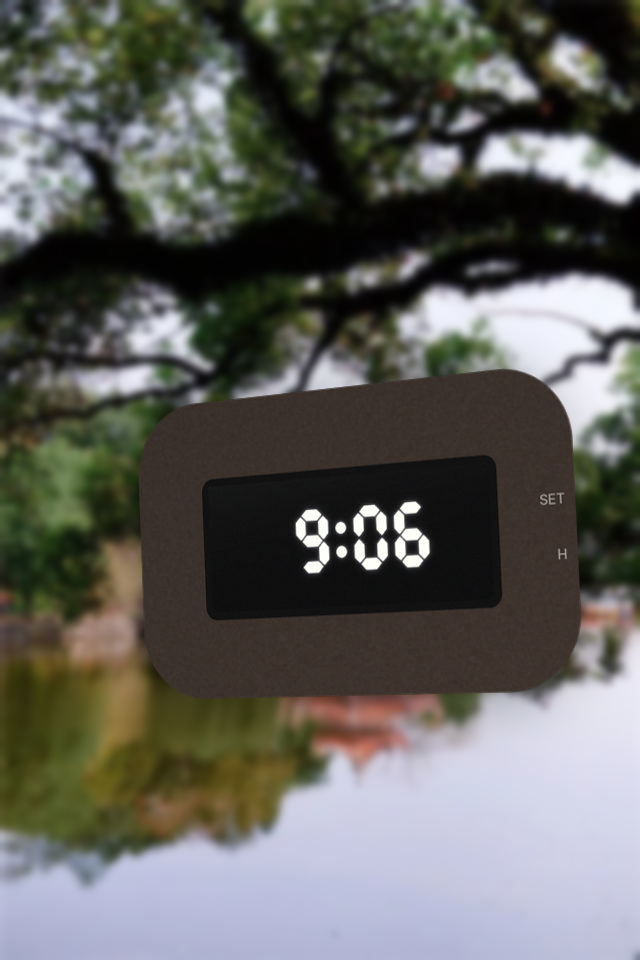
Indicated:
h=9 m=6
